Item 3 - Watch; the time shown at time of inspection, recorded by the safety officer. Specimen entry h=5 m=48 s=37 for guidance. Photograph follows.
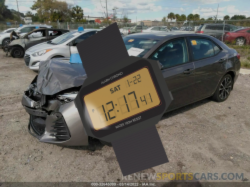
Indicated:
h=12 m=17 s=41
